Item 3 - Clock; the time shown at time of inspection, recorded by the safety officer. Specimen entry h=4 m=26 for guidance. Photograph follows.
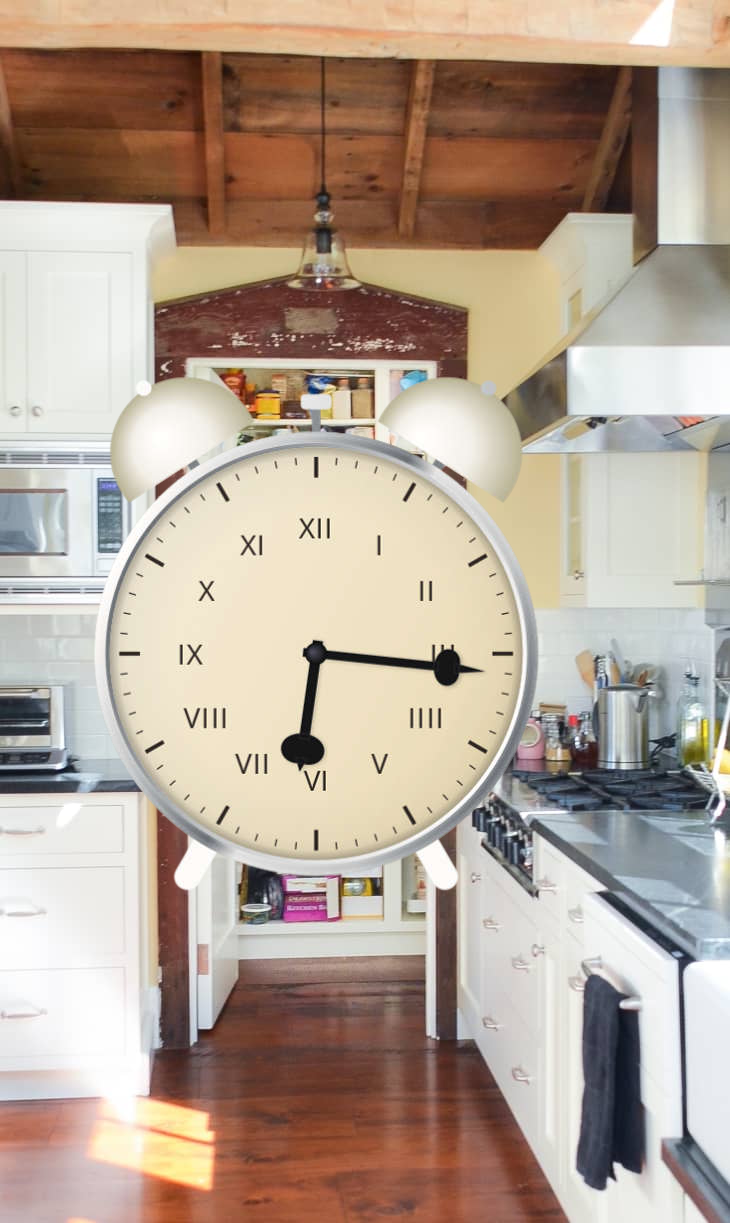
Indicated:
h=6 m=16
